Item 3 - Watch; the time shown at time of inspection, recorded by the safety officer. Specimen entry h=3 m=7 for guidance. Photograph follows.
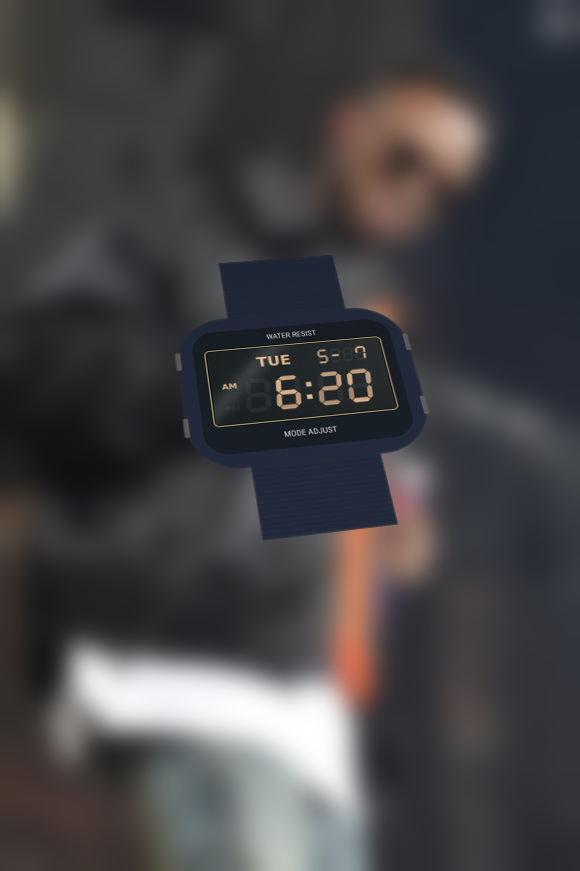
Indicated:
h=6 m=20
